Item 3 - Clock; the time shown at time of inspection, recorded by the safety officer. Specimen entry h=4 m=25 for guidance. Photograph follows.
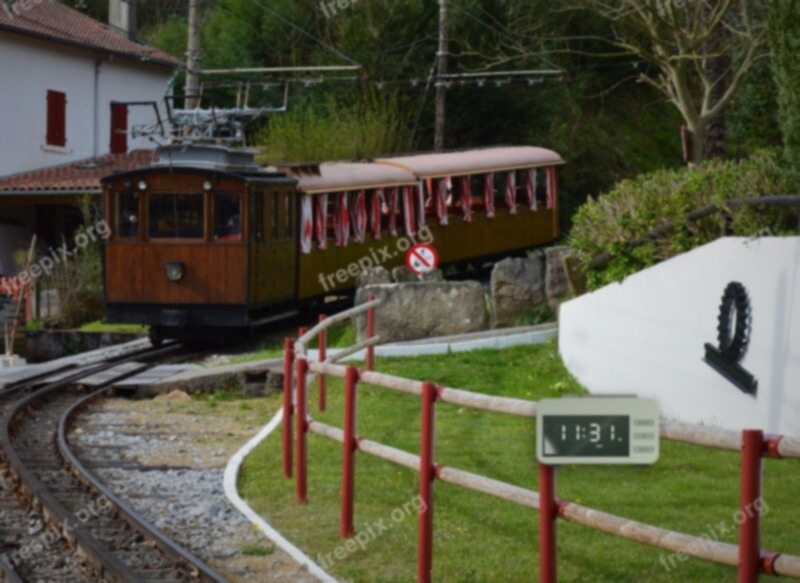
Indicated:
h=11 m=31
